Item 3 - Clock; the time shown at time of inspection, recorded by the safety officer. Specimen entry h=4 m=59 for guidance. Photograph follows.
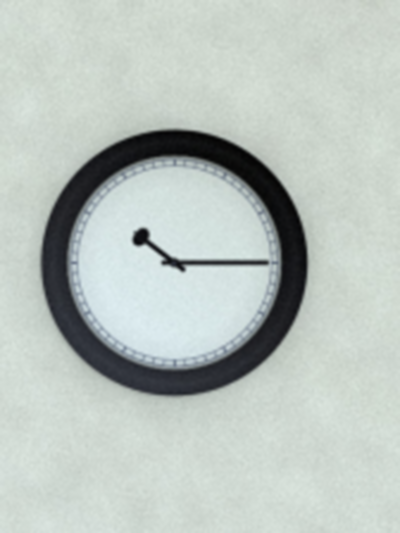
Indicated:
h=10 m=15
